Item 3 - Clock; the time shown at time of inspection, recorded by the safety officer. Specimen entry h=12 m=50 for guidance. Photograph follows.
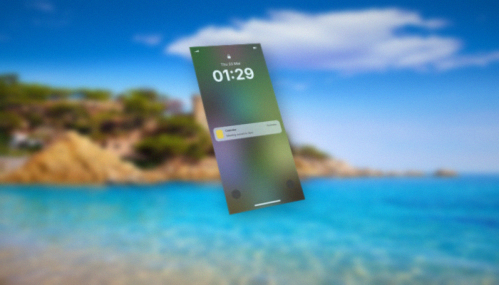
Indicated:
h=1 m=29
